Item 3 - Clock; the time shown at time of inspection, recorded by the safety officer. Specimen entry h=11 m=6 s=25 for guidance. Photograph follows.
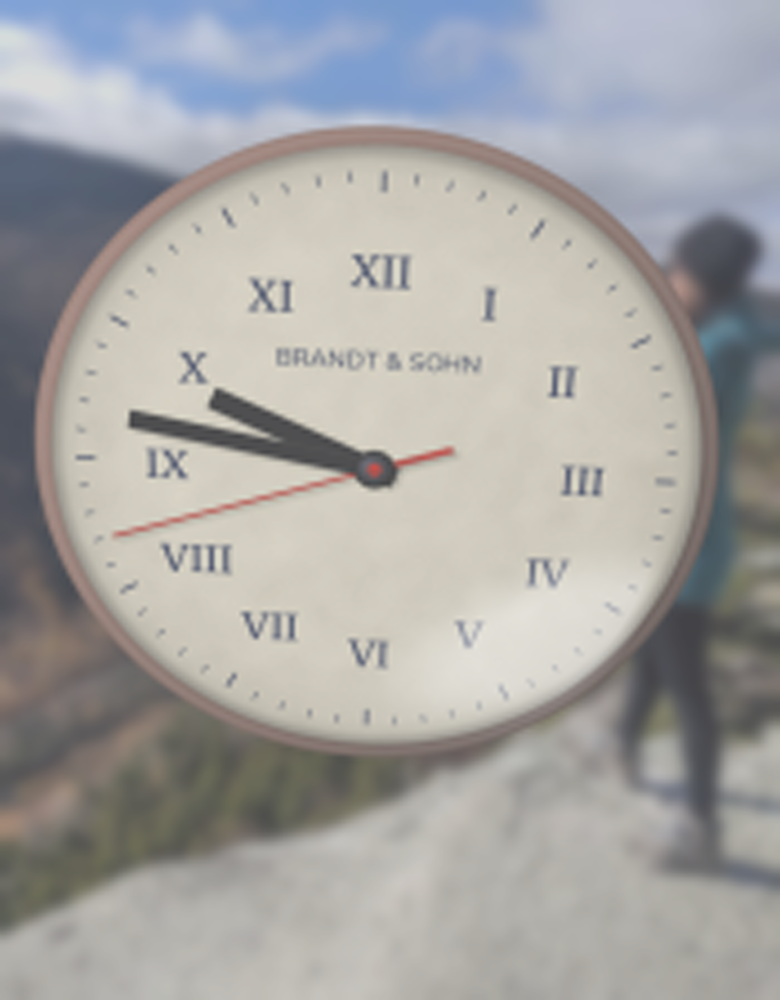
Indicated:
h=9 m=46 s=42
